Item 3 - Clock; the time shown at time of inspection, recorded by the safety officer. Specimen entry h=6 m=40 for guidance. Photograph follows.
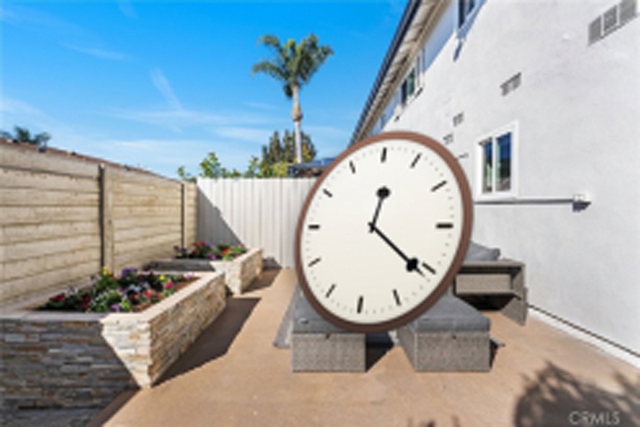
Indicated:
h=12 m=21
